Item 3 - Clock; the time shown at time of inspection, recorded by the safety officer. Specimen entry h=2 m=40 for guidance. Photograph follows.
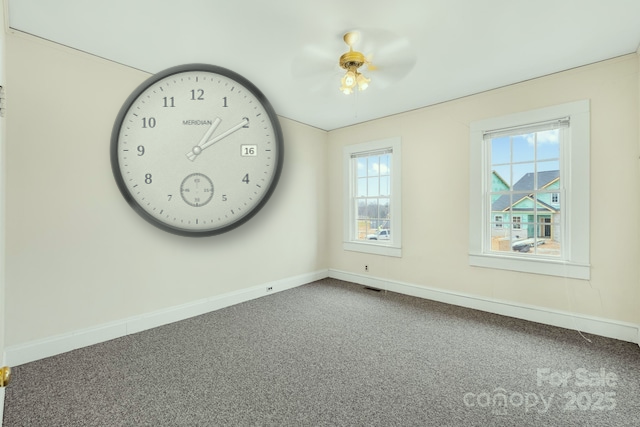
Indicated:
h=1 m=10
